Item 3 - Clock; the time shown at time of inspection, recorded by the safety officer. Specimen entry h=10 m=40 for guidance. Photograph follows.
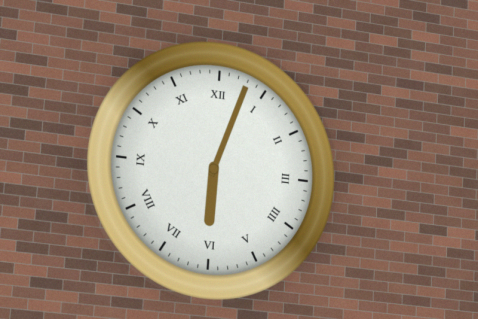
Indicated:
h=6 m=3
